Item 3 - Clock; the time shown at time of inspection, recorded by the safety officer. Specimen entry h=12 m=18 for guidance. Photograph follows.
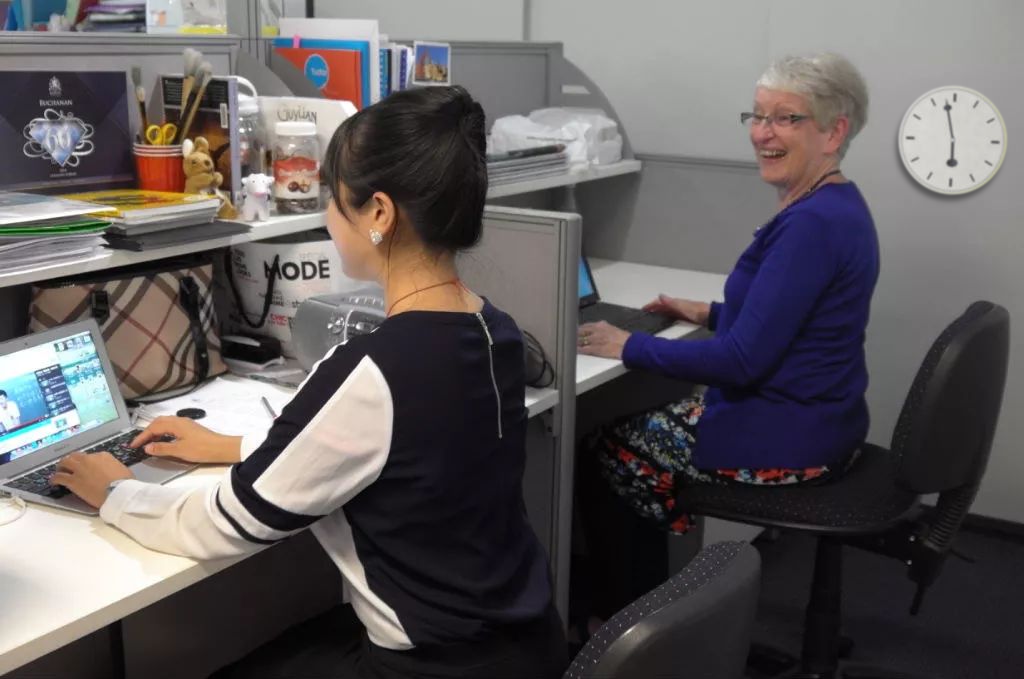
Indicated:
h=5 m=58
